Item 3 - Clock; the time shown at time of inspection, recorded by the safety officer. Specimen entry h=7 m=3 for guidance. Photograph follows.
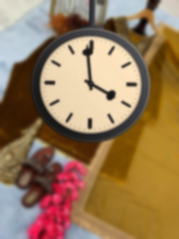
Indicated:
h=3 m=59
